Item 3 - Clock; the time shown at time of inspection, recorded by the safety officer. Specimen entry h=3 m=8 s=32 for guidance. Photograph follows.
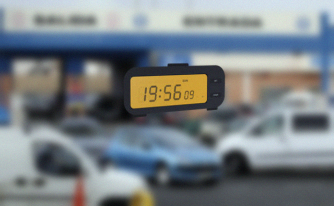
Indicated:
h=19 m=56 s=9
